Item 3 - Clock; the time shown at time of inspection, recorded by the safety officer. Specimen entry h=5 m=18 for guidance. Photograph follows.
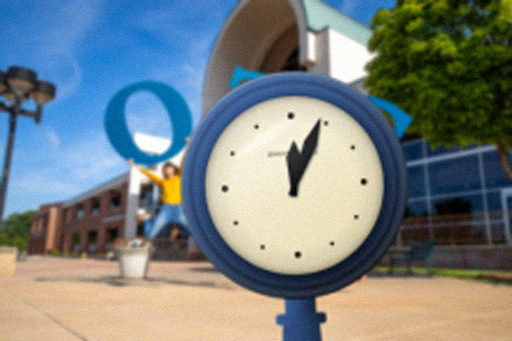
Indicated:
h=12 m=4
